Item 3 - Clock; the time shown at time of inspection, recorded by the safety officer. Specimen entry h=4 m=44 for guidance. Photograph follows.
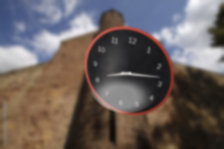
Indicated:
h=8 m=13
